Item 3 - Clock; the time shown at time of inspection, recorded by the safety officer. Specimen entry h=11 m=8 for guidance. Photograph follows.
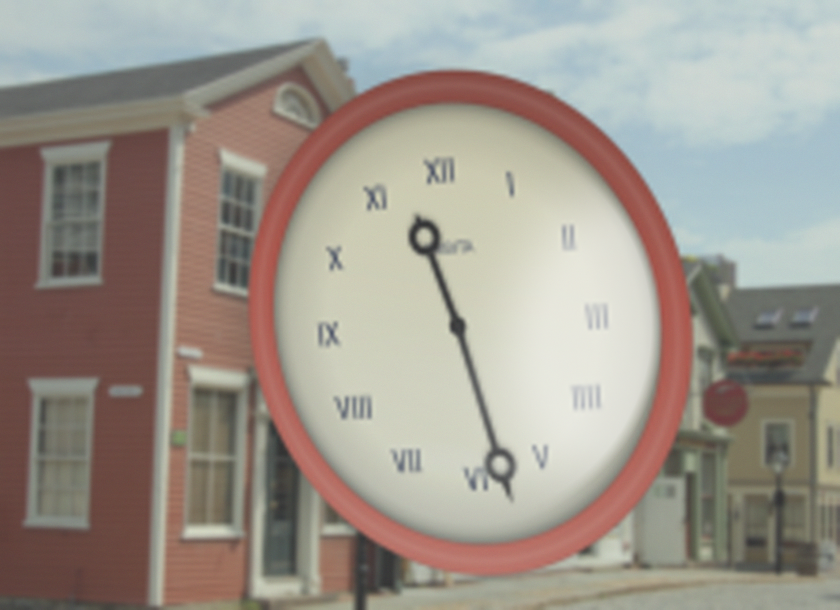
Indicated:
h=11 m=28
